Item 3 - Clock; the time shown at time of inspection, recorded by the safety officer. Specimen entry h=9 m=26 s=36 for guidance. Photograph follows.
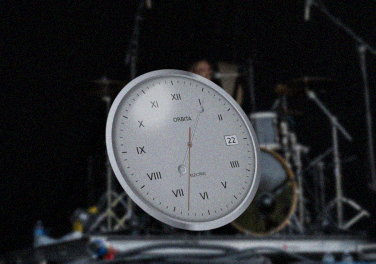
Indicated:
h=7 m=5 s=33
